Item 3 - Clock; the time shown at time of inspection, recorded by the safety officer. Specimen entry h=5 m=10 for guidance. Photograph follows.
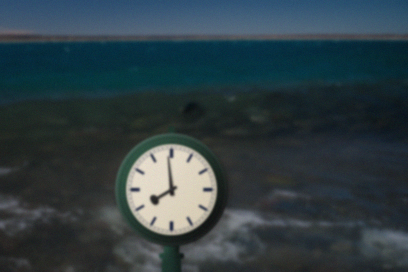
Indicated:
h=7 m=59
